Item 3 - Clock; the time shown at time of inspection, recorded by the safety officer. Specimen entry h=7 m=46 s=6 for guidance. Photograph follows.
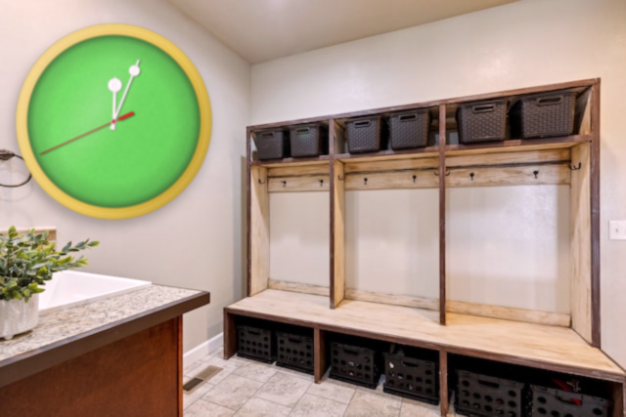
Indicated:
h=12 m=3 s=41
